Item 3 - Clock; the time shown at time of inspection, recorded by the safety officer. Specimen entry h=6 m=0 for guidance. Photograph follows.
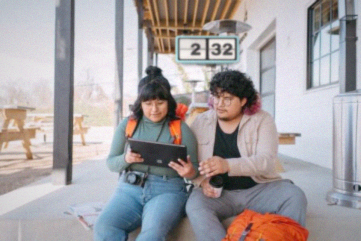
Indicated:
h=2 m=32
